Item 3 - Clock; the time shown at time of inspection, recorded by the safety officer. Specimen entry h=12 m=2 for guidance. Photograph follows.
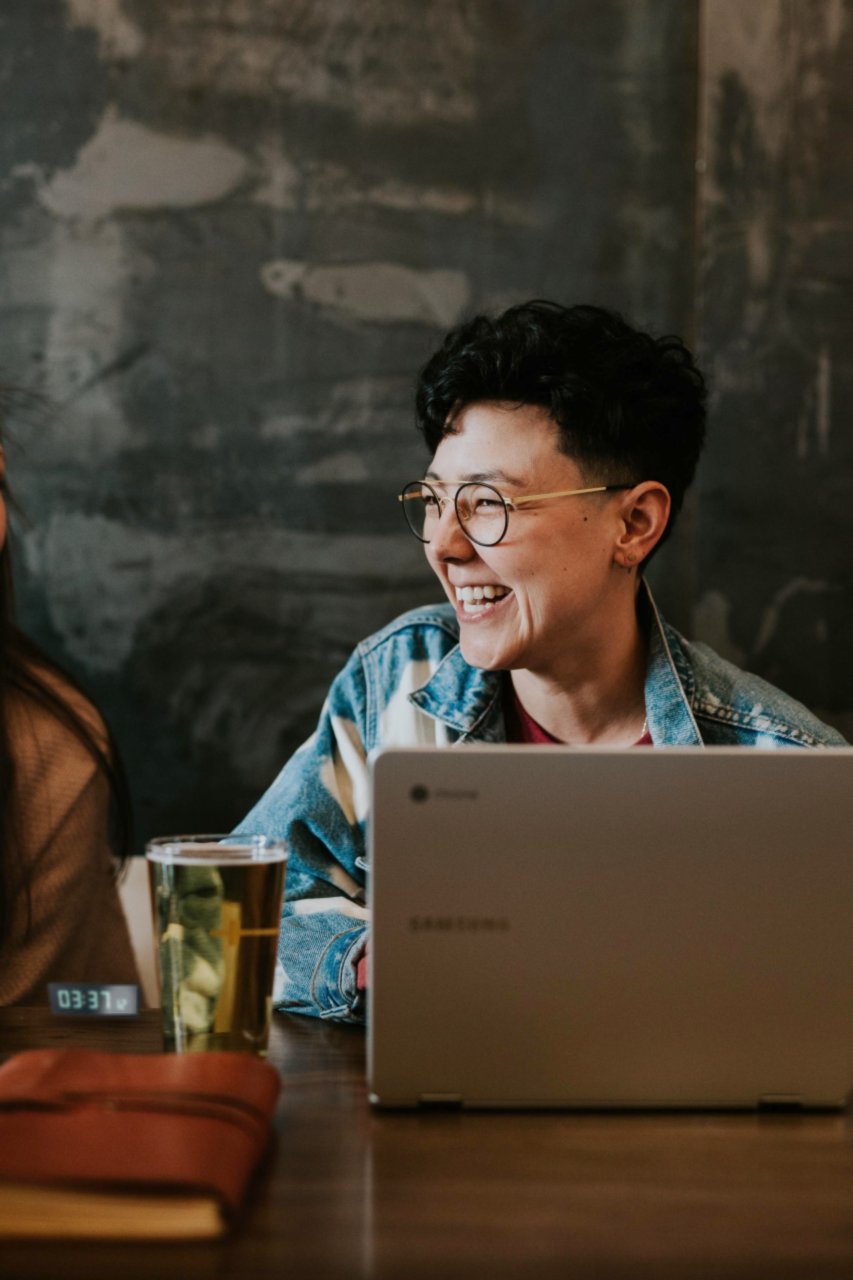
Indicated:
h=3 m=37
